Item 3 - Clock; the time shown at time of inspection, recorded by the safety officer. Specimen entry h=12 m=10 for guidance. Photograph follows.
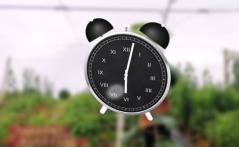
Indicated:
h=6 m=2
